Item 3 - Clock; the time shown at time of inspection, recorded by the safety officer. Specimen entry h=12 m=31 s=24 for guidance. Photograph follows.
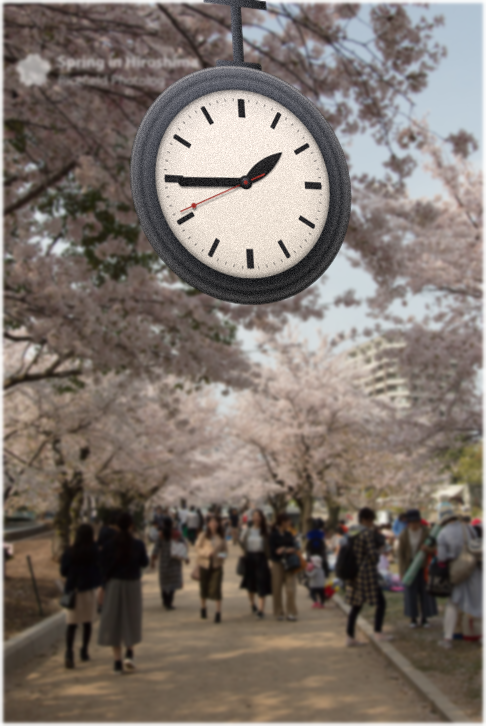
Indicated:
h=1 m=44 s=41
